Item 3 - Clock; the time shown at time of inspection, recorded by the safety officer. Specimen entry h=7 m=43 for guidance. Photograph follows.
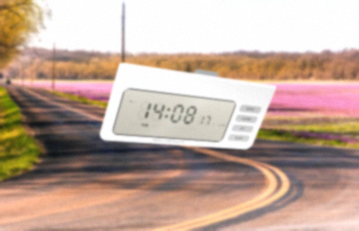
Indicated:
h=14 m=8
